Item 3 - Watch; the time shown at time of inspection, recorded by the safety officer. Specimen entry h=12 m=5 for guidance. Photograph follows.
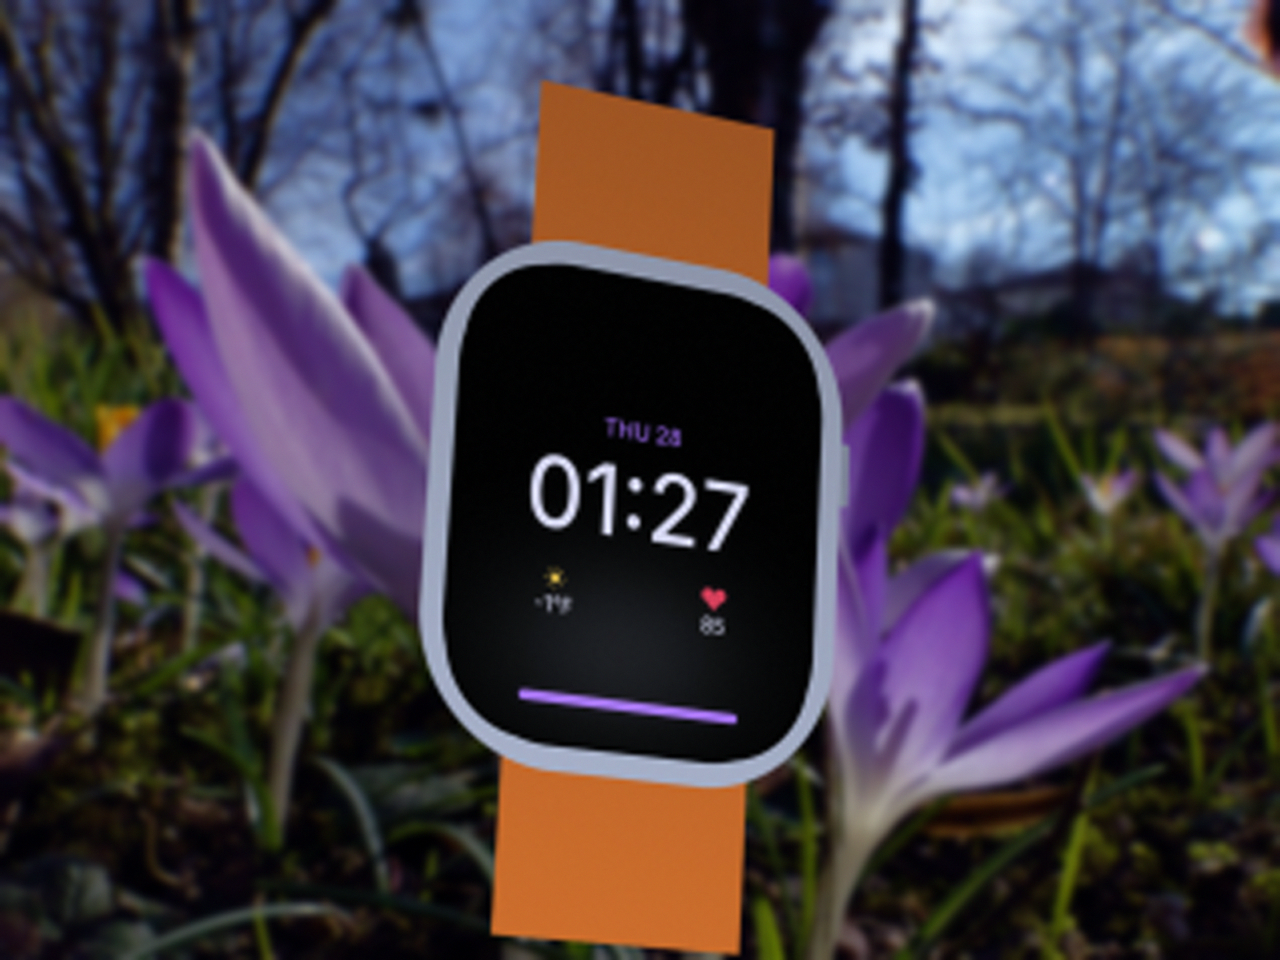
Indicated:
h=1 m=27
